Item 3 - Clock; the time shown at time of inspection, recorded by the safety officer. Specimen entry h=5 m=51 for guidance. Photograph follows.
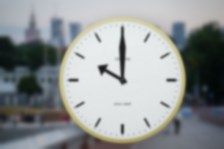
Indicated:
h=10 m=0
